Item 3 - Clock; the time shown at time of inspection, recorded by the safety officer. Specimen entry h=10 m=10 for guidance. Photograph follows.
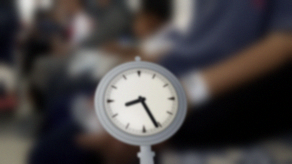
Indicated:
h=8 m=26
